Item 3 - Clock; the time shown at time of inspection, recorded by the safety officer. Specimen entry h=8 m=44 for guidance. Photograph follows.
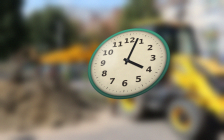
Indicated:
h=4 m=3
